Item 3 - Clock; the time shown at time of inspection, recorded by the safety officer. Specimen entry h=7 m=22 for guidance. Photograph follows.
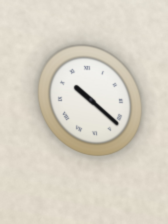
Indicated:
h=10 m=22
